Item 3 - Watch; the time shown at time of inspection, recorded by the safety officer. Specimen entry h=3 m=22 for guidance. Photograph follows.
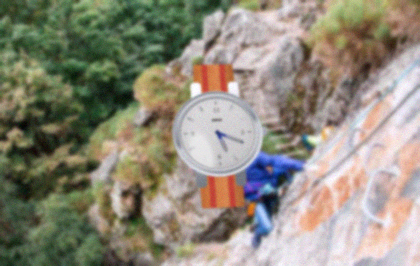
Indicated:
h=5 m=19
